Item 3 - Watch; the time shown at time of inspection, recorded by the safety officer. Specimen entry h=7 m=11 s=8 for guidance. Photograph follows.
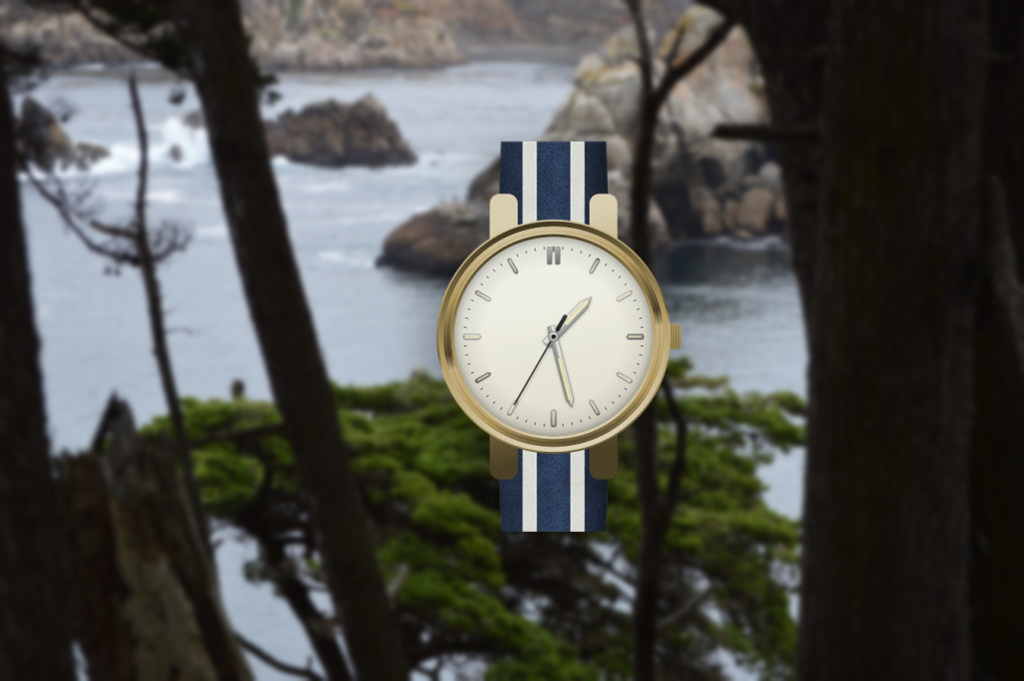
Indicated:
h=1 m=27 s=35
